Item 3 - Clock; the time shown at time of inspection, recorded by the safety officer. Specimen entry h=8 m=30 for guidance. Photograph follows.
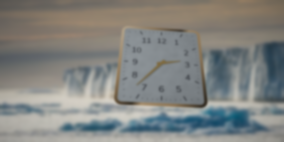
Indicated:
h=2 m=37
